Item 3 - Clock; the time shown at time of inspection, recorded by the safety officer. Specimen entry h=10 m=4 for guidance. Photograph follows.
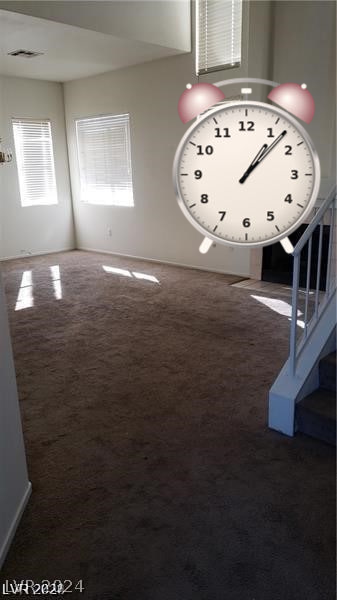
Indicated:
h=1 m=7
